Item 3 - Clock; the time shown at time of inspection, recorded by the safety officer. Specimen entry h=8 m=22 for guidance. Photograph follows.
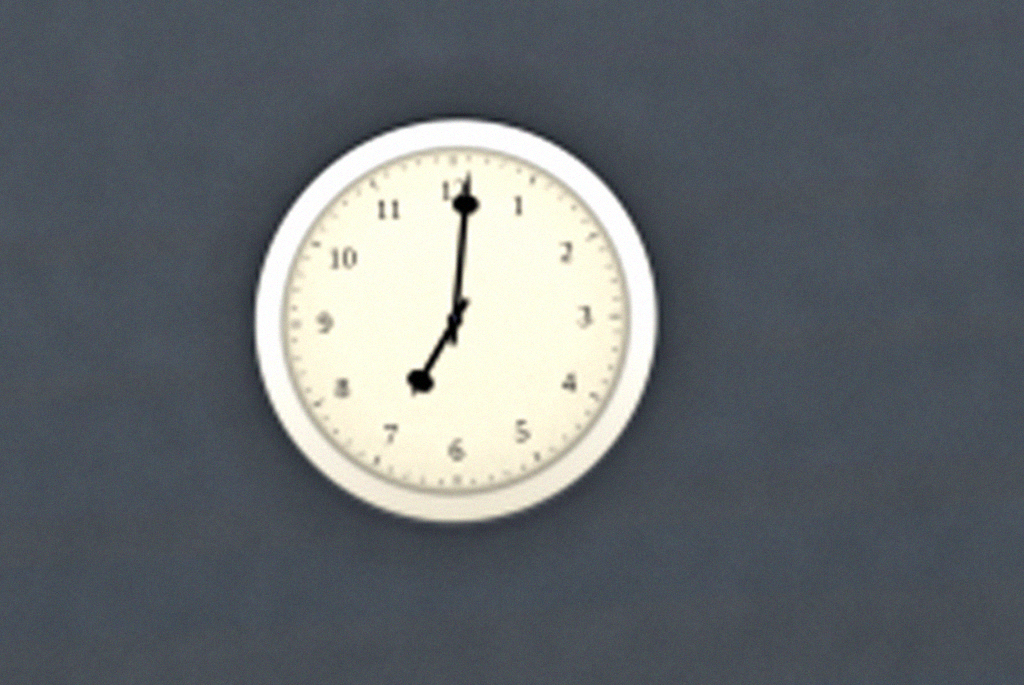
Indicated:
h=7 m=1
